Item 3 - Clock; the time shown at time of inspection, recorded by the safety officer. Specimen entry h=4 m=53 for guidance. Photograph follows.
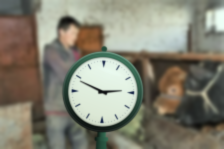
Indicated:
h=2 m=49
